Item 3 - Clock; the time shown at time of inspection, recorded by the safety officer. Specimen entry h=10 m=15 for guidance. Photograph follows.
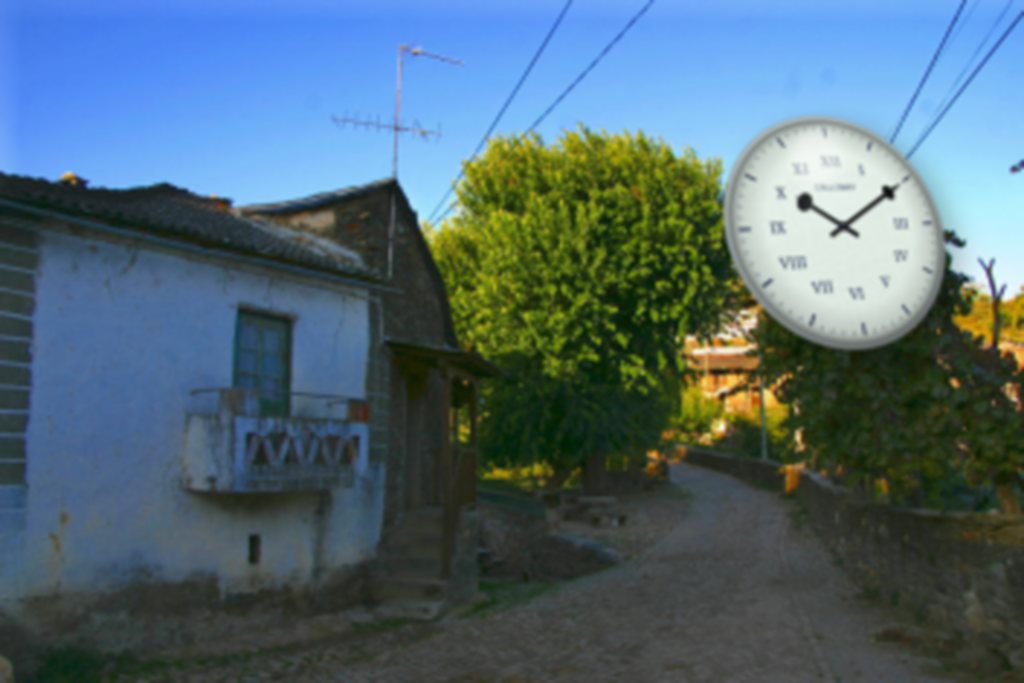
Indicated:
h=10 m=10
